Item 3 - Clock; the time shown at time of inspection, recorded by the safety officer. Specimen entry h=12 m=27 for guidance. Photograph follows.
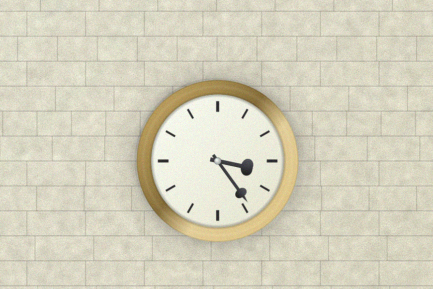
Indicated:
h=3 m=24
